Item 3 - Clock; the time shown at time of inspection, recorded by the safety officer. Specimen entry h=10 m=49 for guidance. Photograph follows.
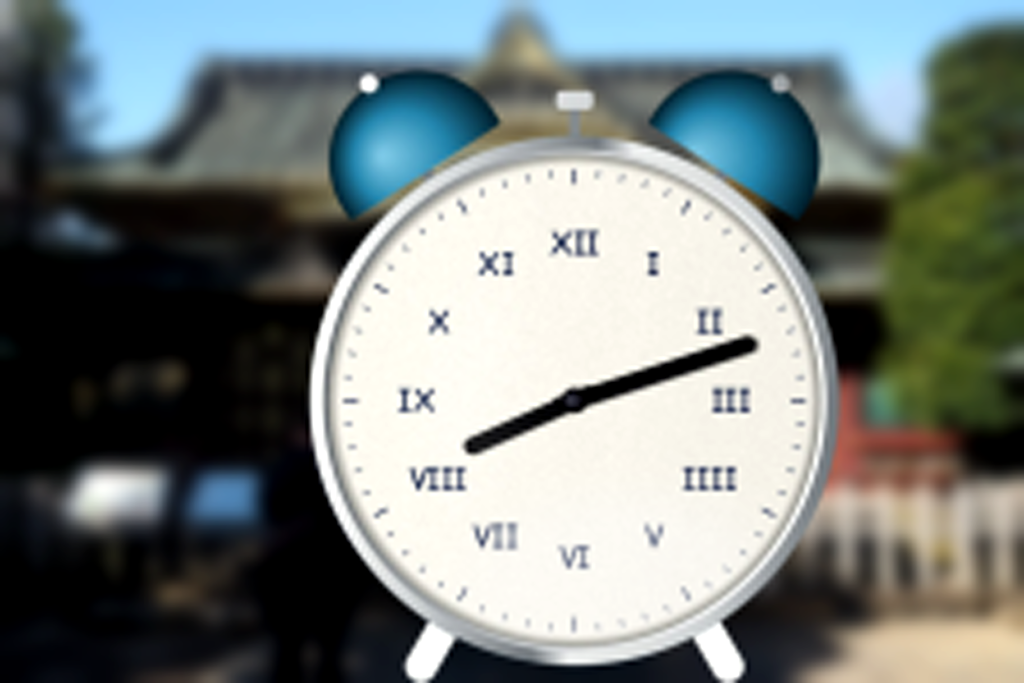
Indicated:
h=8 m=12
